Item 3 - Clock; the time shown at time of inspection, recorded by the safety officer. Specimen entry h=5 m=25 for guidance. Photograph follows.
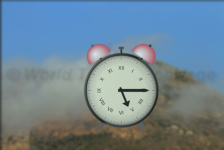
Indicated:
h=5 m=15
